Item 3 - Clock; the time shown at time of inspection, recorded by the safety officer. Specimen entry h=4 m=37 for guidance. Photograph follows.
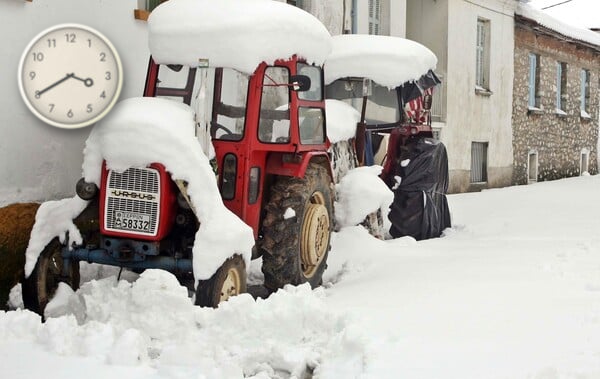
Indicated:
h=3 m=40
